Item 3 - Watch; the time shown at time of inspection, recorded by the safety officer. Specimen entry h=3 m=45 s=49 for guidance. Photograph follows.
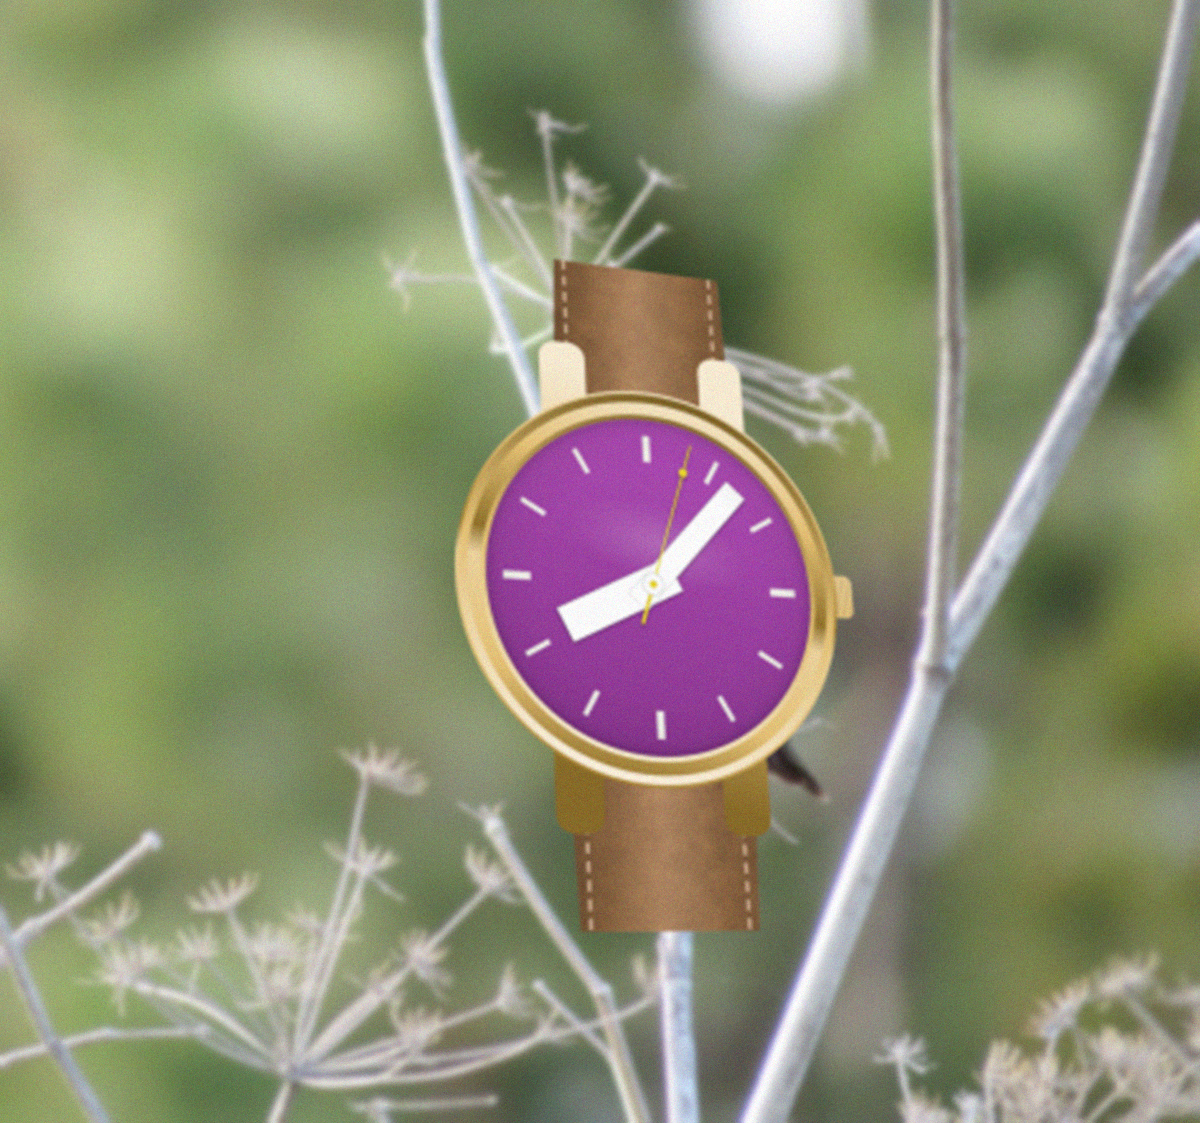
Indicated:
h=8 m=7 s=3
